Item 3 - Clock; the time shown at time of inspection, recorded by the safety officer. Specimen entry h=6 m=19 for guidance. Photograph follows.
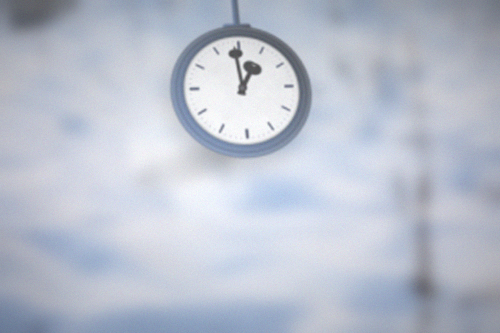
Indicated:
h=12 m=59
